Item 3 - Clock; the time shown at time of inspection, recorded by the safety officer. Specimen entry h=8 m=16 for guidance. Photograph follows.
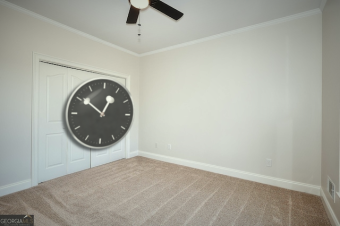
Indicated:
h=12 m=51
